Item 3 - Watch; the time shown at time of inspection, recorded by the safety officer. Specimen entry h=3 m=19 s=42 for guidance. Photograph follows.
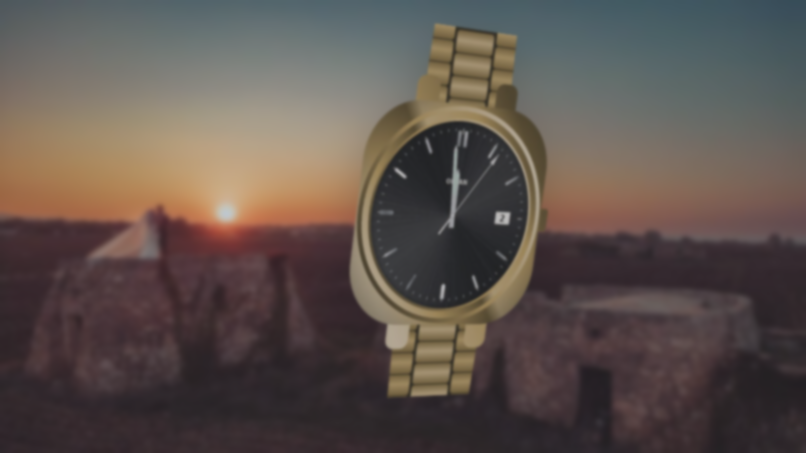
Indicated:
h=11 m=59 s=6
